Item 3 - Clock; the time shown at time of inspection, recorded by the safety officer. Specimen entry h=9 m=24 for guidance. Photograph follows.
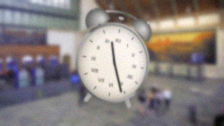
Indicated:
h=11 m=26
